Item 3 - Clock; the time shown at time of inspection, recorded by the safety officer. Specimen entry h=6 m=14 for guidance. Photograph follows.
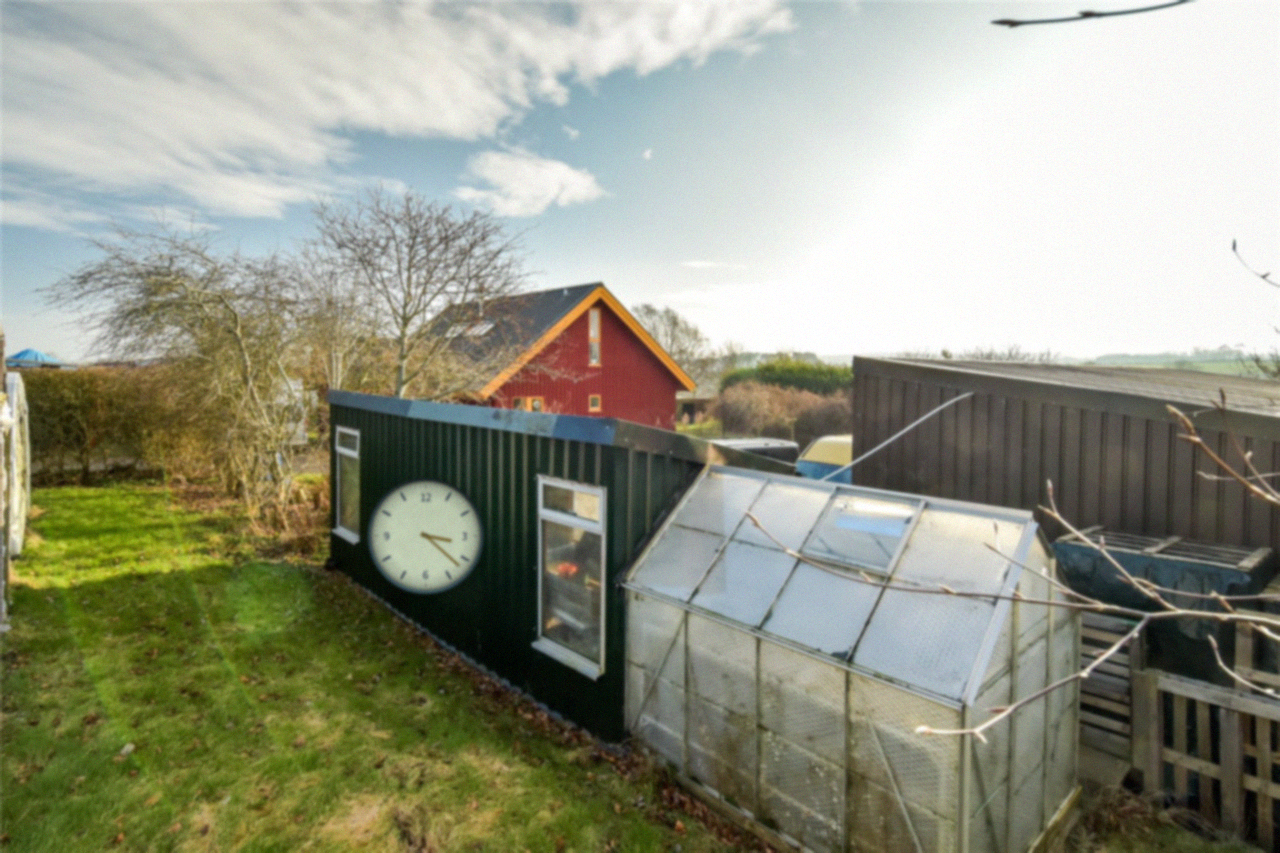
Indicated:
h=3 m=22
